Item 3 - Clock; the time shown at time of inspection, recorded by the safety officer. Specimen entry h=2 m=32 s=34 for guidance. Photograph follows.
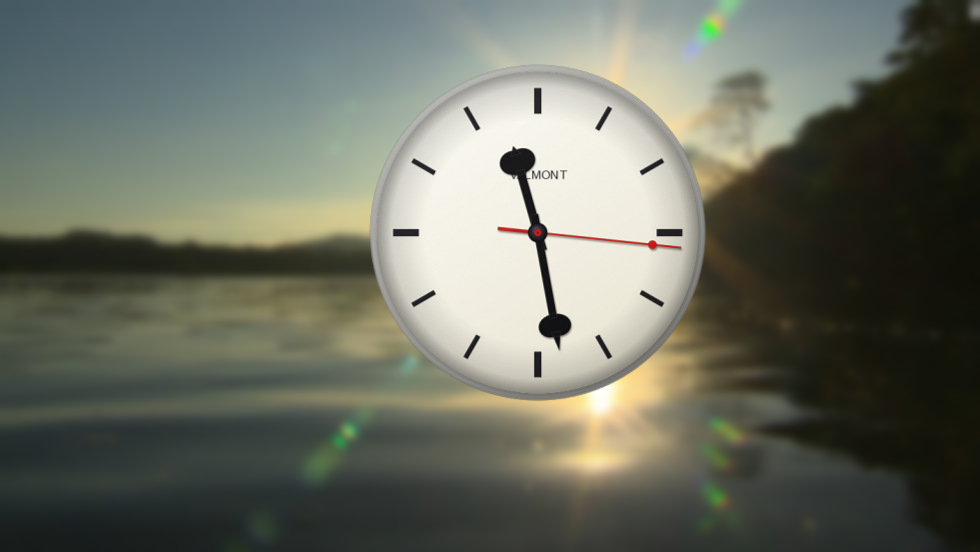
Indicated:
h=11 m=28 s=16
